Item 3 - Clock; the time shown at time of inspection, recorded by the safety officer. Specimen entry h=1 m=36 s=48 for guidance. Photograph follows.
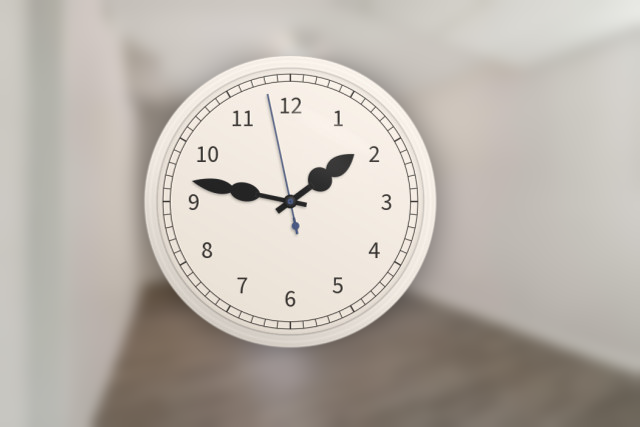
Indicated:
h=1 m=46 s=58
